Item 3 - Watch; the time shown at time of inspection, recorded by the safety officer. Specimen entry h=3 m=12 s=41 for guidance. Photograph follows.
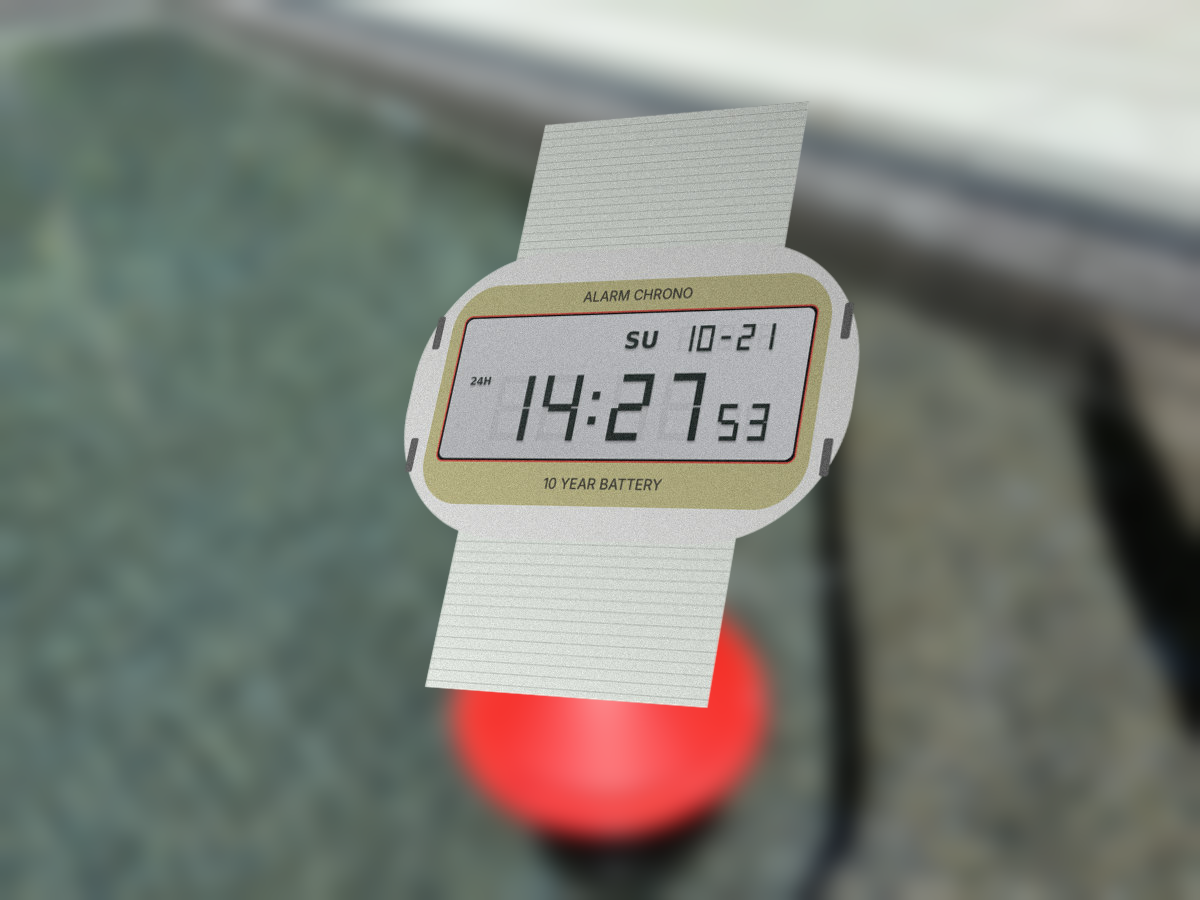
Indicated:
h=14 m=27 s=53
